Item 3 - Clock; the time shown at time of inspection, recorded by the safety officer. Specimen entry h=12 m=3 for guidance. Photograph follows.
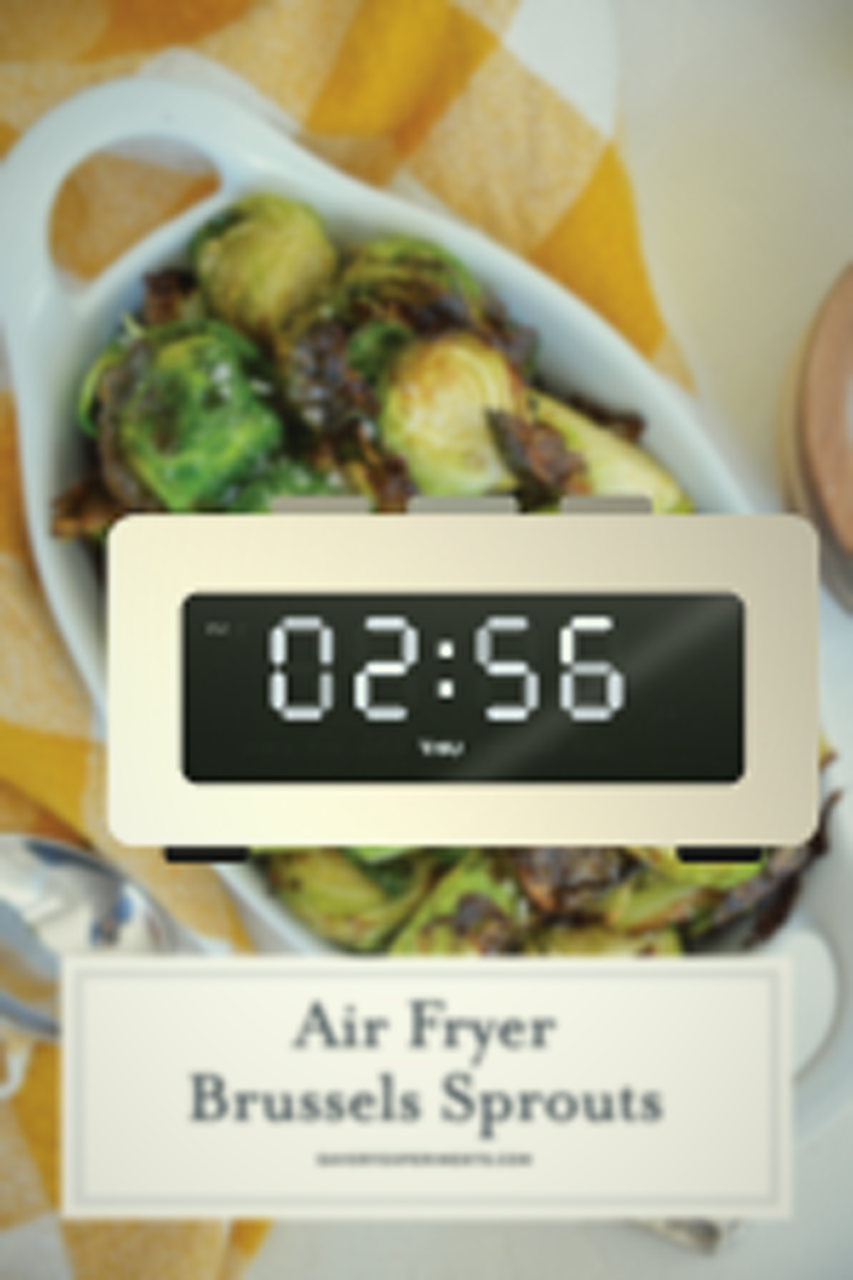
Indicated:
h=2 m=56
